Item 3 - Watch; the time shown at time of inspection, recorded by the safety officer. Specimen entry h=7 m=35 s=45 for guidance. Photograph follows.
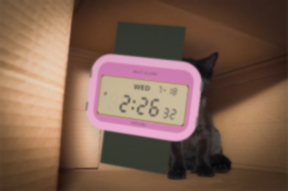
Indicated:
h=2 m=26 s=32
